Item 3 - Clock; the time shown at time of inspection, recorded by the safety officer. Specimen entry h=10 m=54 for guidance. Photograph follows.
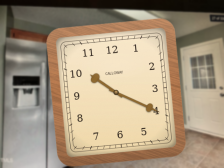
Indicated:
h=10 m=20
